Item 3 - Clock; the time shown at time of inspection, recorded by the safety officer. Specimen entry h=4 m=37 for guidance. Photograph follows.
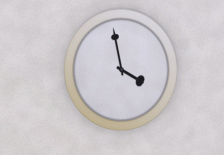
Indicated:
h=3 m=58
